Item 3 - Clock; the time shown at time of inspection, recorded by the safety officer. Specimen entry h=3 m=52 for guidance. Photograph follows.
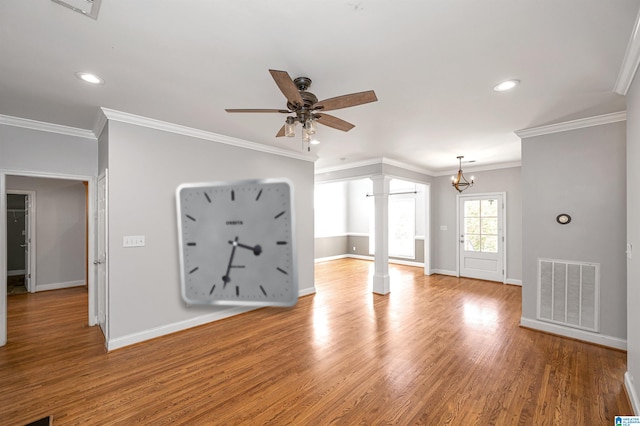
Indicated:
h=3 m=33
